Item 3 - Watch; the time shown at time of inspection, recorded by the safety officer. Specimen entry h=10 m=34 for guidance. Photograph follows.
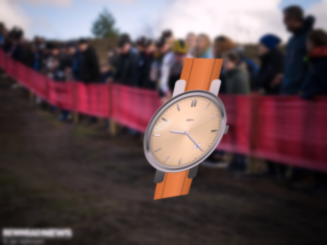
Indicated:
h=9 m=22
